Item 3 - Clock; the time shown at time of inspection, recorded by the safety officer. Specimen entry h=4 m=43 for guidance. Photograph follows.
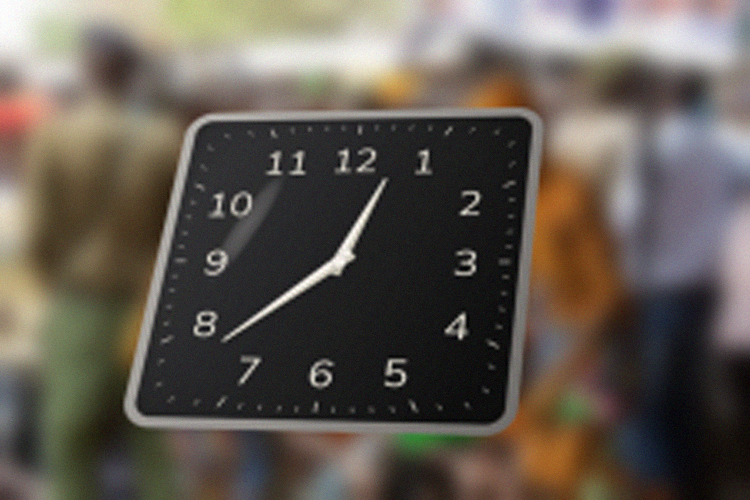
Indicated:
h=12 m=38
